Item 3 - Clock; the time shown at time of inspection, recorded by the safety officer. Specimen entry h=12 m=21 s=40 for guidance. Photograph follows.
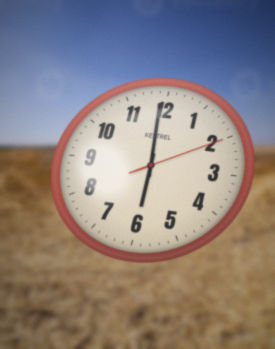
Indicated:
h=5 m=59 s=10
